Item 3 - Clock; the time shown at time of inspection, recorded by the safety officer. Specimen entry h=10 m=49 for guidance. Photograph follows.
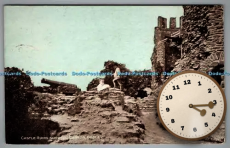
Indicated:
h=4 m=16
